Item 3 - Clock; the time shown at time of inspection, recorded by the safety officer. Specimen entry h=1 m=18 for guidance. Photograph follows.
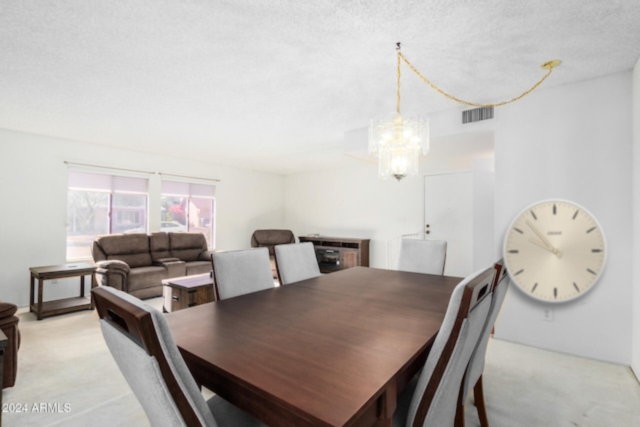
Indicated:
h=9 m=53
